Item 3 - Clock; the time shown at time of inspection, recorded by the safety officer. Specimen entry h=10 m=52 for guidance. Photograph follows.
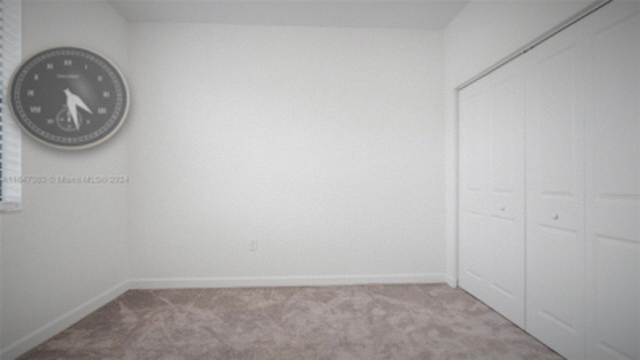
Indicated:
h=4 m=28
